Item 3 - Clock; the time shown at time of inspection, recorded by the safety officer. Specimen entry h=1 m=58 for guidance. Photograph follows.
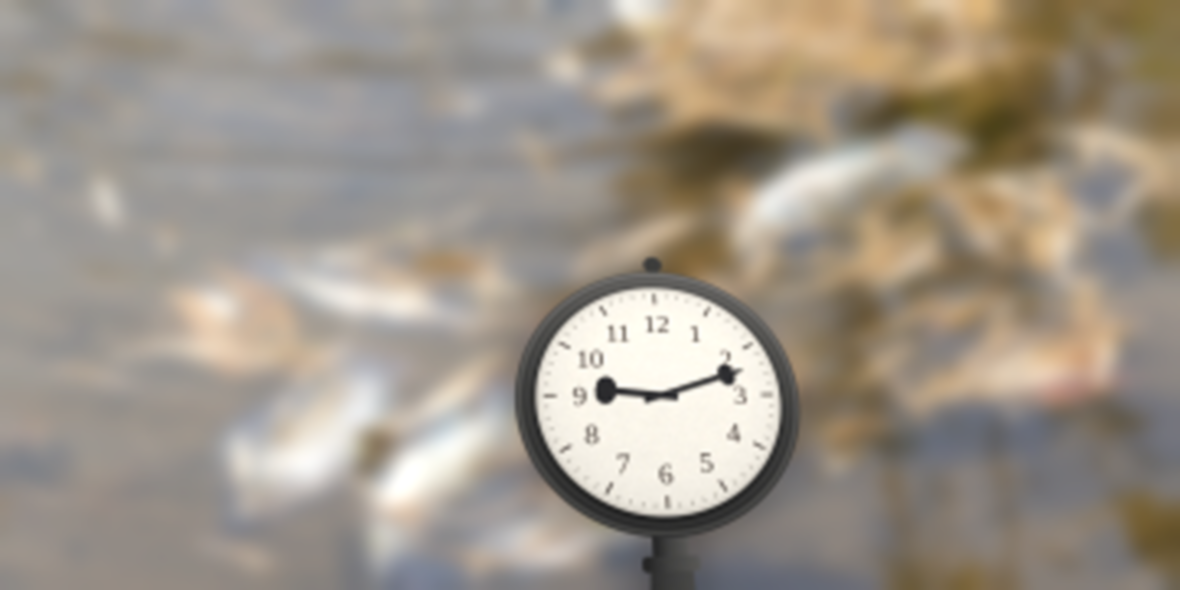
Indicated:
h=9 m=12
